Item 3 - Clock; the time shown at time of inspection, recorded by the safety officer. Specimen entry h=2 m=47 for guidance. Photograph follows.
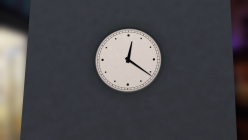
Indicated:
h=12 m=21
